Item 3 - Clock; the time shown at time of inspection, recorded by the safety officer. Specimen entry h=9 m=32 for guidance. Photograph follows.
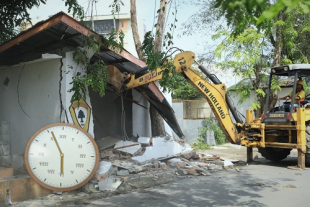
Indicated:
h=5 m=56
